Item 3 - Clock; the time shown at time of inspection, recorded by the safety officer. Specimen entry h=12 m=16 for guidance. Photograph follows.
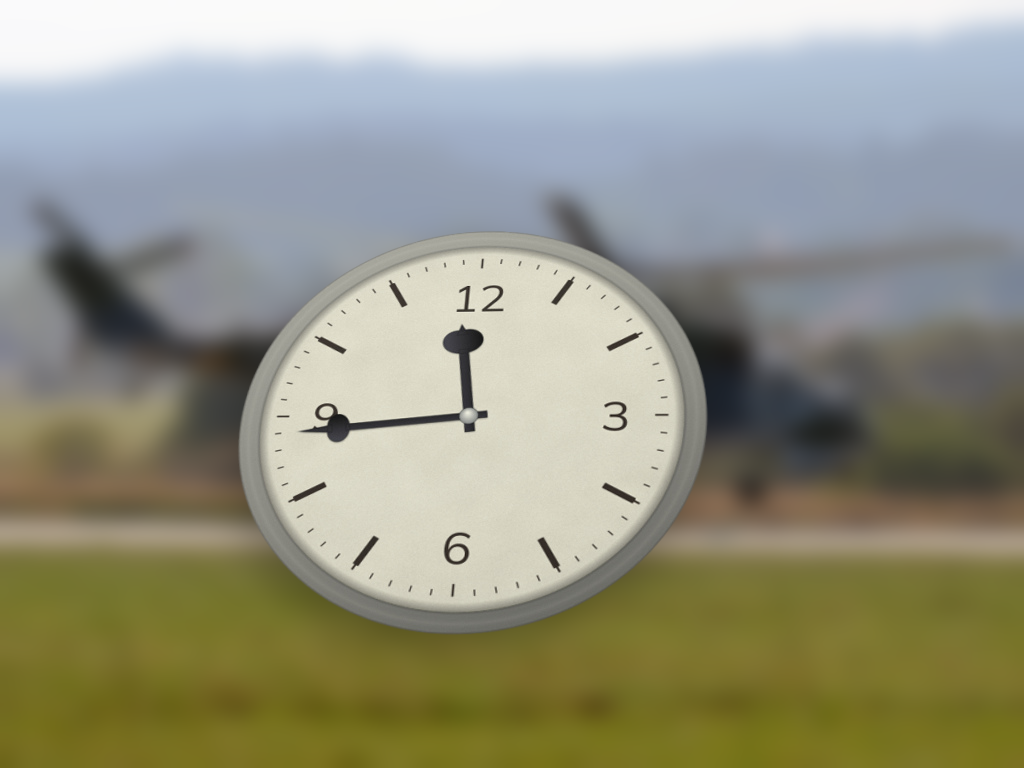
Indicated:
h=11 m=44
